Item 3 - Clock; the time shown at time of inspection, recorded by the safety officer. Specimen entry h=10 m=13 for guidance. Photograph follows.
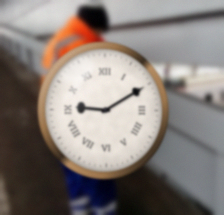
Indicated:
h=9 m=10
